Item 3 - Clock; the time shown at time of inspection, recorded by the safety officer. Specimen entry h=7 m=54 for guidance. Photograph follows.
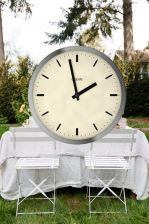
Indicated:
h=1 m=58
